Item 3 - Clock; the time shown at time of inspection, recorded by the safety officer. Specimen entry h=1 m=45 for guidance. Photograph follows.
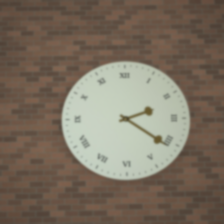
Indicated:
h=2 m=21
